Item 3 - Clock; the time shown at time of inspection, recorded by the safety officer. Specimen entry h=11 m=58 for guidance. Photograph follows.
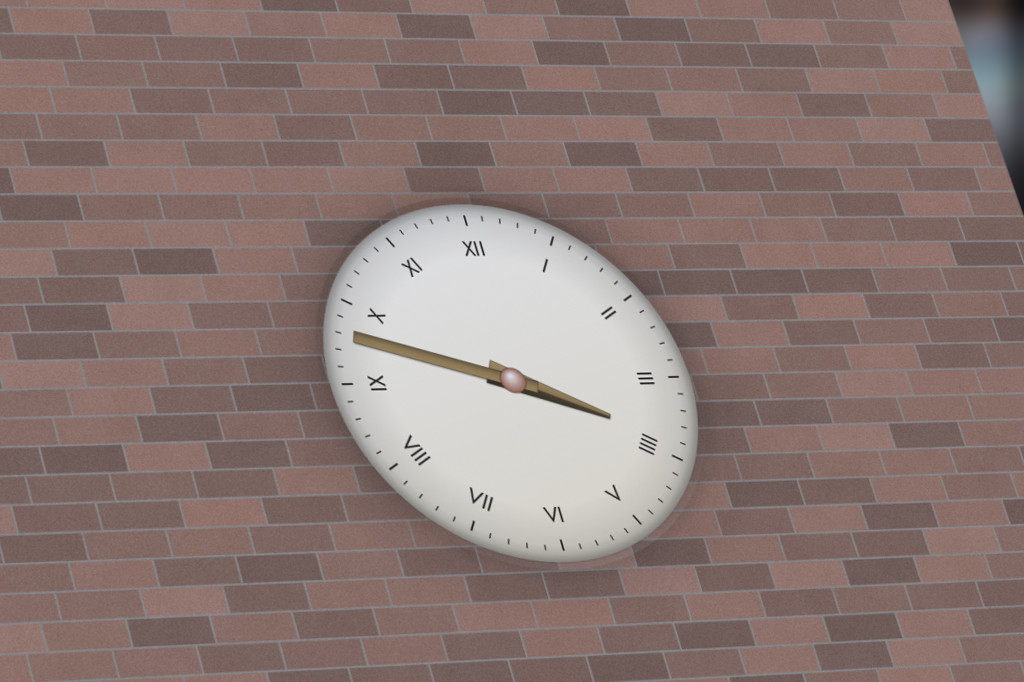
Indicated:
h=3 m=48
